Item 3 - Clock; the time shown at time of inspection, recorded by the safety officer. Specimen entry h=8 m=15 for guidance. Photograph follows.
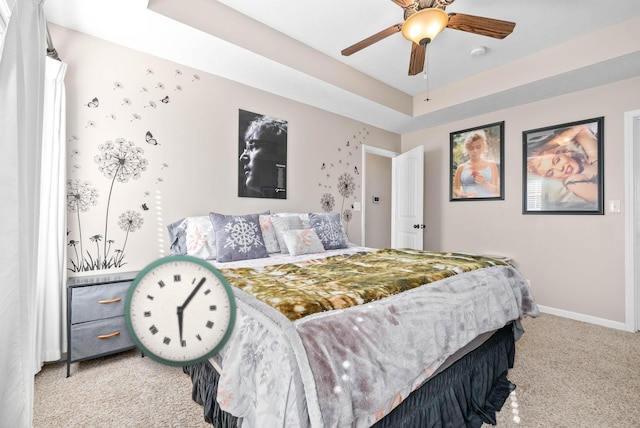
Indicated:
h=6 m=7
